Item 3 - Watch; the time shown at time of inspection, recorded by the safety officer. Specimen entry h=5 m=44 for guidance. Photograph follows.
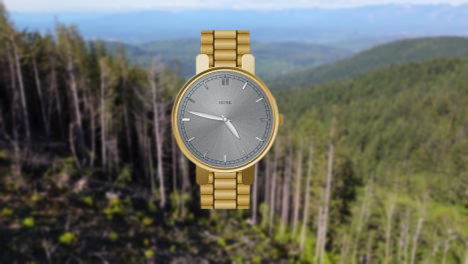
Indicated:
h=4 m=47
